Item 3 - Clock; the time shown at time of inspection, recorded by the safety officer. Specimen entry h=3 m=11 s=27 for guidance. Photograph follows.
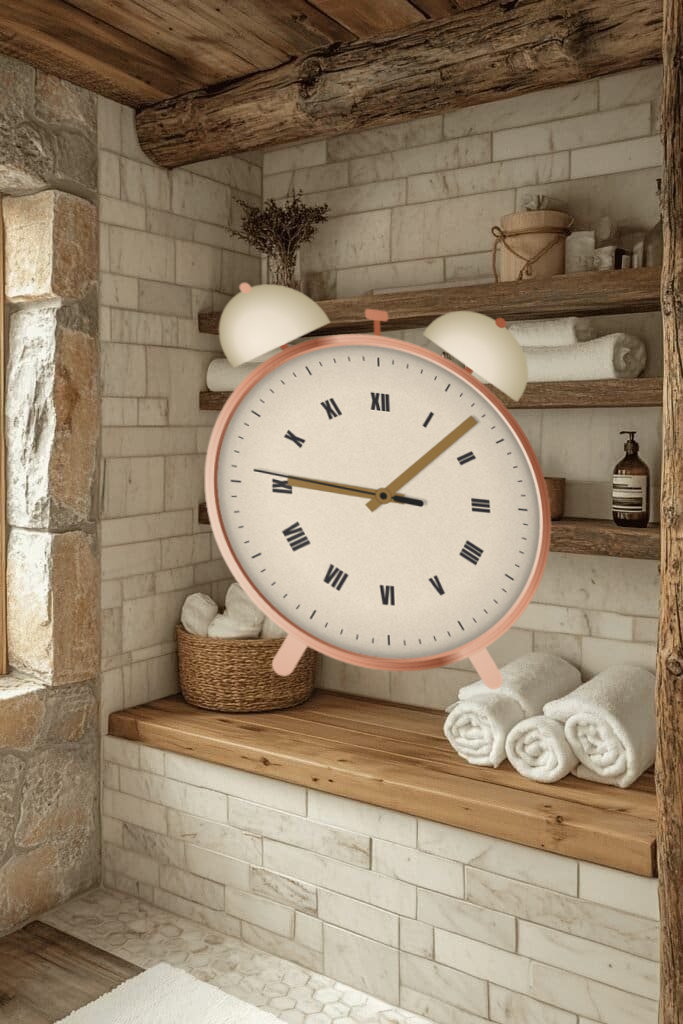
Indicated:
h=9 m=7 s=46
